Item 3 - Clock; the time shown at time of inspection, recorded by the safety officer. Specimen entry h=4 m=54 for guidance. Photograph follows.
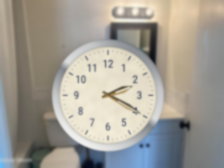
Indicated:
h=2 m=20
